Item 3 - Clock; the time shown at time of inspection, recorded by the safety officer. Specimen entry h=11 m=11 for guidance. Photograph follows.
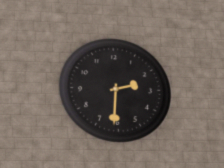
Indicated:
h=2 m=31
